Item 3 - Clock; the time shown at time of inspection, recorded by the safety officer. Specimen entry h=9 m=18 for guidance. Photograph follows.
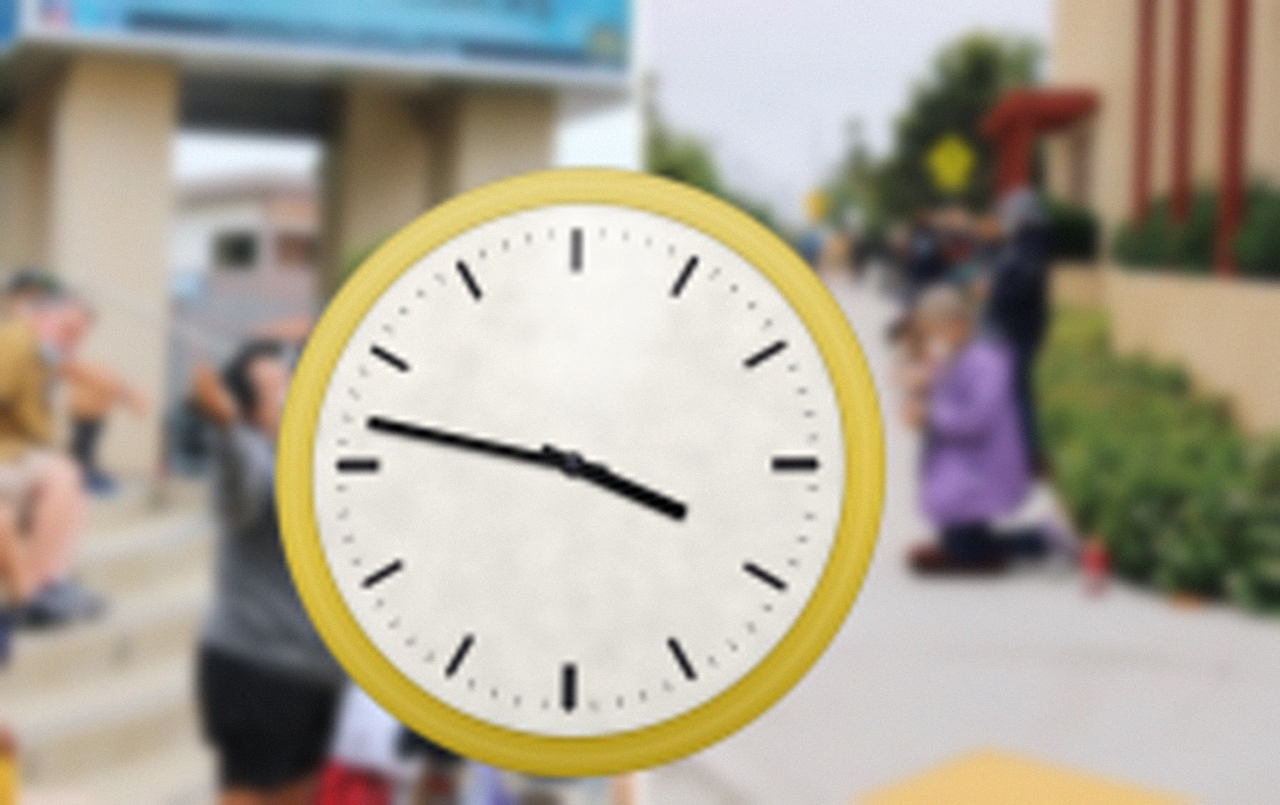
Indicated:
h=3 m=47
